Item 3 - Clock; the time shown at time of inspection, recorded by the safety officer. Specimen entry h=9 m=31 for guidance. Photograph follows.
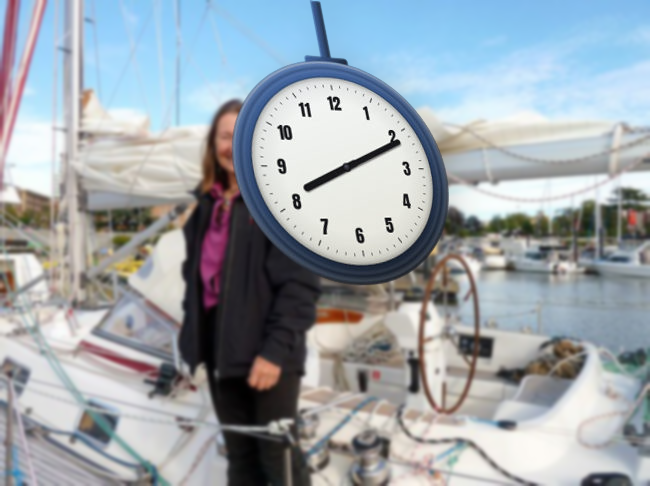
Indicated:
h=8 m=11
